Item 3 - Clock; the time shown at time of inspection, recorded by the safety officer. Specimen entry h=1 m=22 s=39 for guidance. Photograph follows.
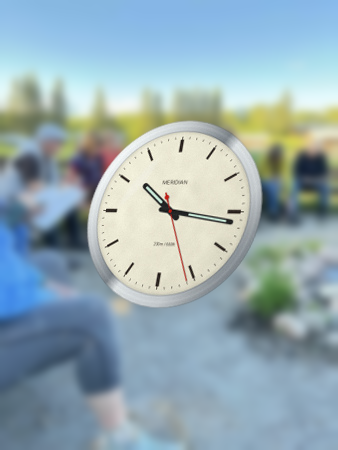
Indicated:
h=10 m=16 s=26
